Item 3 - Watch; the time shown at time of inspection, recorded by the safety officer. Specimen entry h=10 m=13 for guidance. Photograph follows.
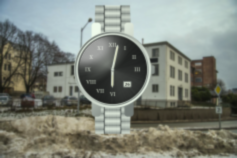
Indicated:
h=6 m=2
